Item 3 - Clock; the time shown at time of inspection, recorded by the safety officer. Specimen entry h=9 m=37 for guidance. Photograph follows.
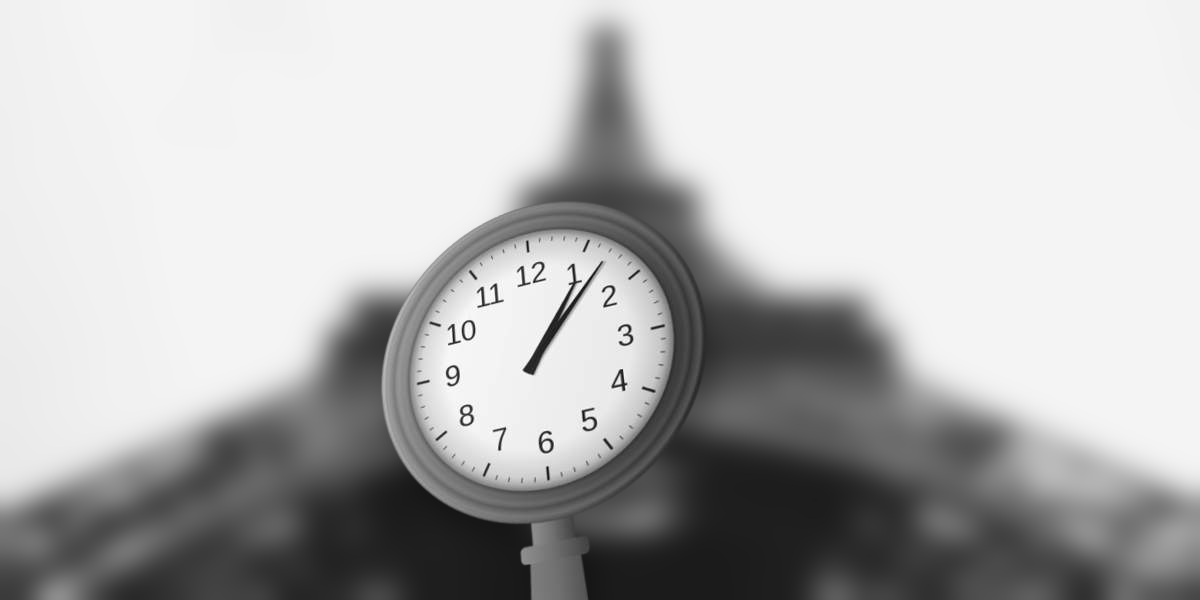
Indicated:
h=1 m=7
